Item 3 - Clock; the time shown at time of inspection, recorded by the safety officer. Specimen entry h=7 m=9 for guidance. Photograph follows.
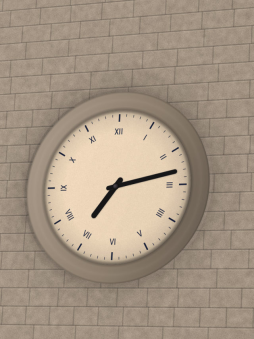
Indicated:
h=7 m=13
